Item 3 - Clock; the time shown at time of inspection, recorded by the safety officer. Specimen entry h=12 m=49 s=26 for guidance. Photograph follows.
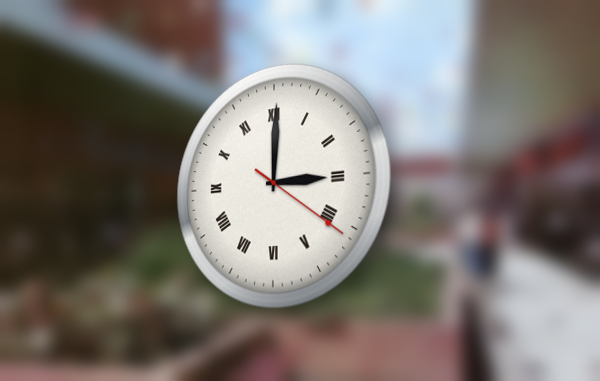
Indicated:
h=3 m=0 s=21
